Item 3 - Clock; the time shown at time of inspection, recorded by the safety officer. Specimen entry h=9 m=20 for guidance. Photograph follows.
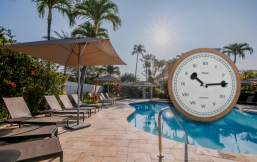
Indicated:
h=10 m=14
